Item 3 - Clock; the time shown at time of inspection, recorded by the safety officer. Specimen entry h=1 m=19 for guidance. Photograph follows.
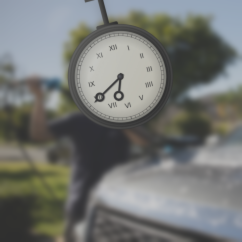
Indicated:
h=6 m=40
